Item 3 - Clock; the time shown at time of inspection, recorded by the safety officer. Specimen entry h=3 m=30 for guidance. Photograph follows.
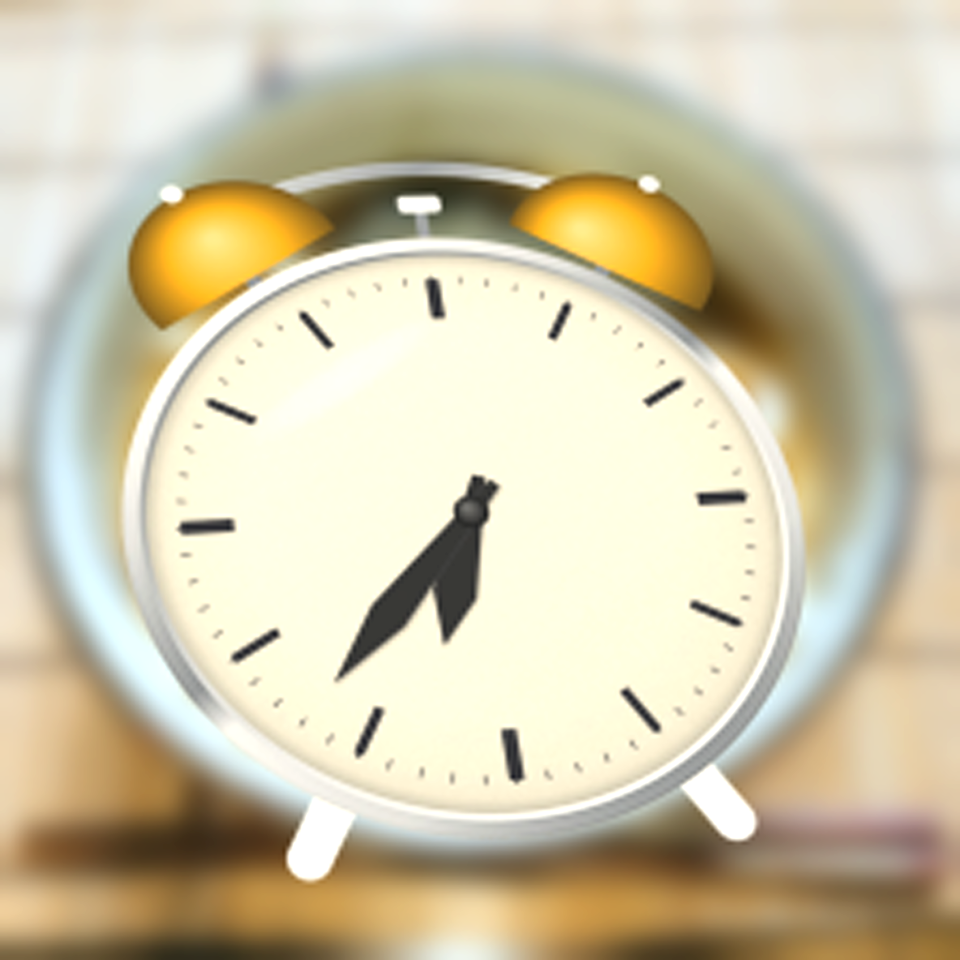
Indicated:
h=6 m=37
